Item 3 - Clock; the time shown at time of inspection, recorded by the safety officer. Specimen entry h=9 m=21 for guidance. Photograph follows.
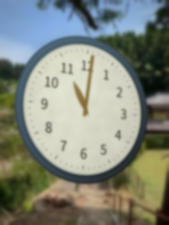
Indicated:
h=11 m=1
